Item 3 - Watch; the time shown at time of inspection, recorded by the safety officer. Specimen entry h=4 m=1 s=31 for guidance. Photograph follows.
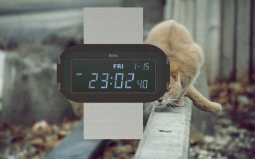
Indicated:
h=23 m=2 s=40
